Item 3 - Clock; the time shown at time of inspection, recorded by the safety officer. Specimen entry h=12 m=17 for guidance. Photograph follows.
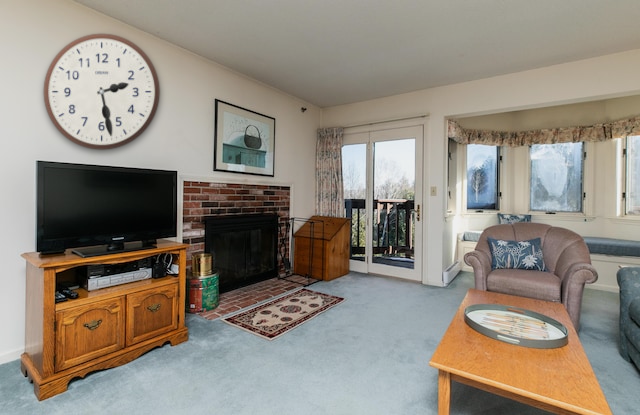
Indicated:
h=2 m=28
